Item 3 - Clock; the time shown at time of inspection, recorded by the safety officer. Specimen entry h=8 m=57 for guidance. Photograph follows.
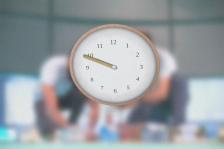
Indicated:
h=9 m=49
